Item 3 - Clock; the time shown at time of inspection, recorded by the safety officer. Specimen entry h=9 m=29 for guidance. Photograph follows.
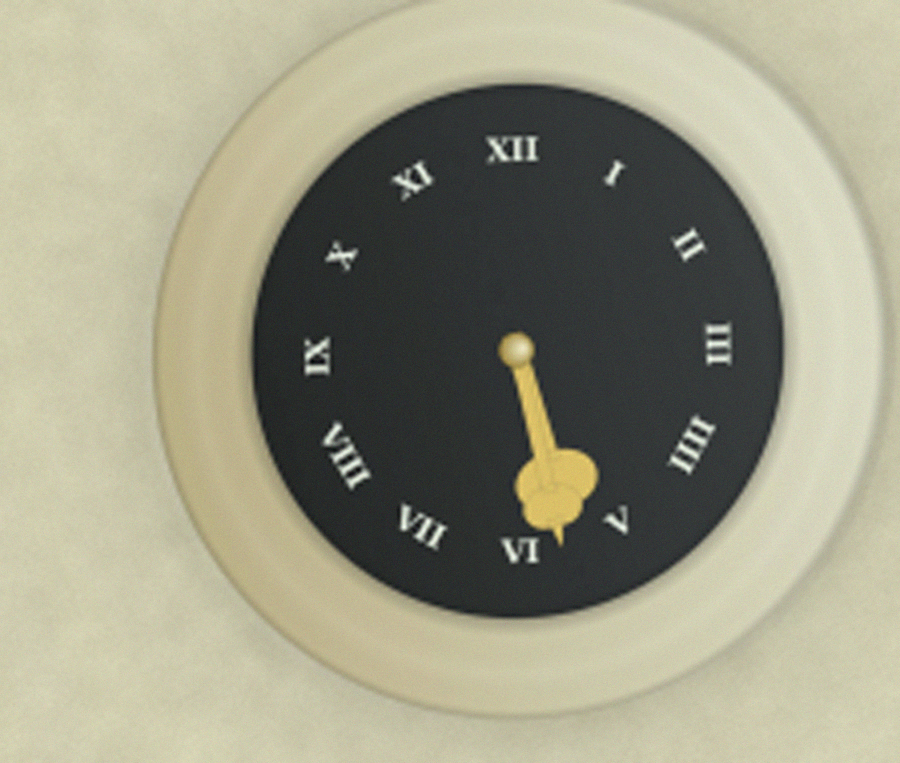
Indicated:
h=5 m=28
